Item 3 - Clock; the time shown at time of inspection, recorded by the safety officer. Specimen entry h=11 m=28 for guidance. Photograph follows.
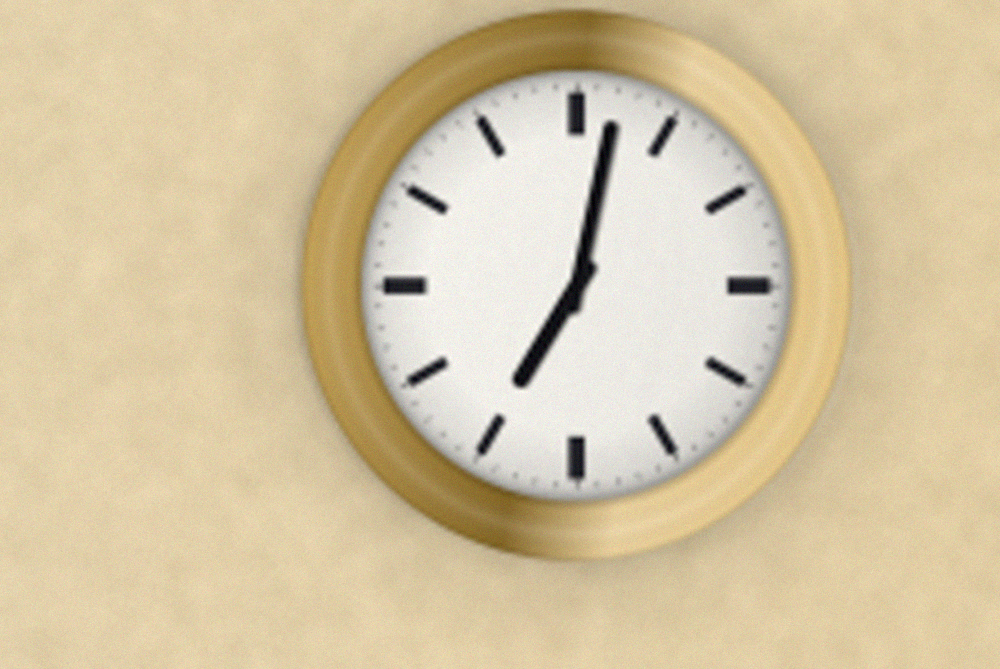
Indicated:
h=7 m=2
